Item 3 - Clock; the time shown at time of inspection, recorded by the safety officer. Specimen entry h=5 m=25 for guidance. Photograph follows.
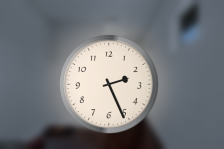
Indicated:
h=2 m=26
